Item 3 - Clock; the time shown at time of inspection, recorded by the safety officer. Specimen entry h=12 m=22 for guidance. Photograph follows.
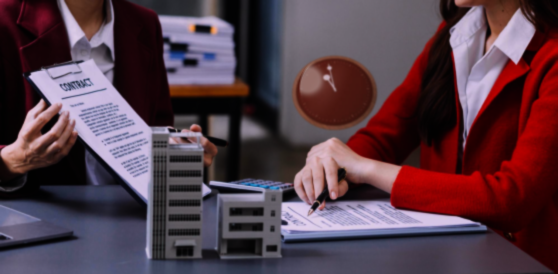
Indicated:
h=10 m=58
